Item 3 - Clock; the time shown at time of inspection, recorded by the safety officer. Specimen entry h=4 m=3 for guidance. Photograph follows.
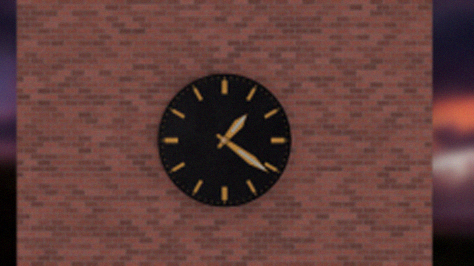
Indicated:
h=1 m=21
